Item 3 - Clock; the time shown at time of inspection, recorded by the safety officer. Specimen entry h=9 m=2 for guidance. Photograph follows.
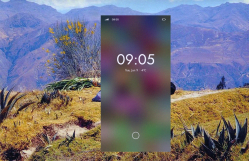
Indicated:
h=9 m=5
